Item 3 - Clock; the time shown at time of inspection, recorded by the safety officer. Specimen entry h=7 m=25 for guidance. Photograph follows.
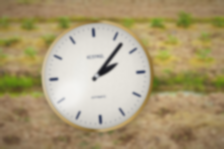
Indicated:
h=2 m=7
